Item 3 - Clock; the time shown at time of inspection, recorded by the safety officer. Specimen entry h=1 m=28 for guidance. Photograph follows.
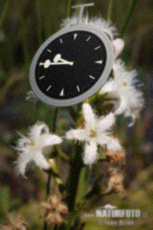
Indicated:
h=9 m=45
